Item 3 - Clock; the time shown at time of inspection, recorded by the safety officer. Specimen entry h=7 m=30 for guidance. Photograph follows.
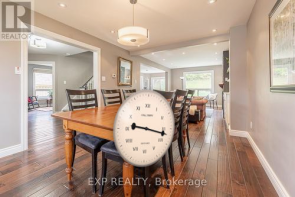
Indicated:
h=9 m=17
